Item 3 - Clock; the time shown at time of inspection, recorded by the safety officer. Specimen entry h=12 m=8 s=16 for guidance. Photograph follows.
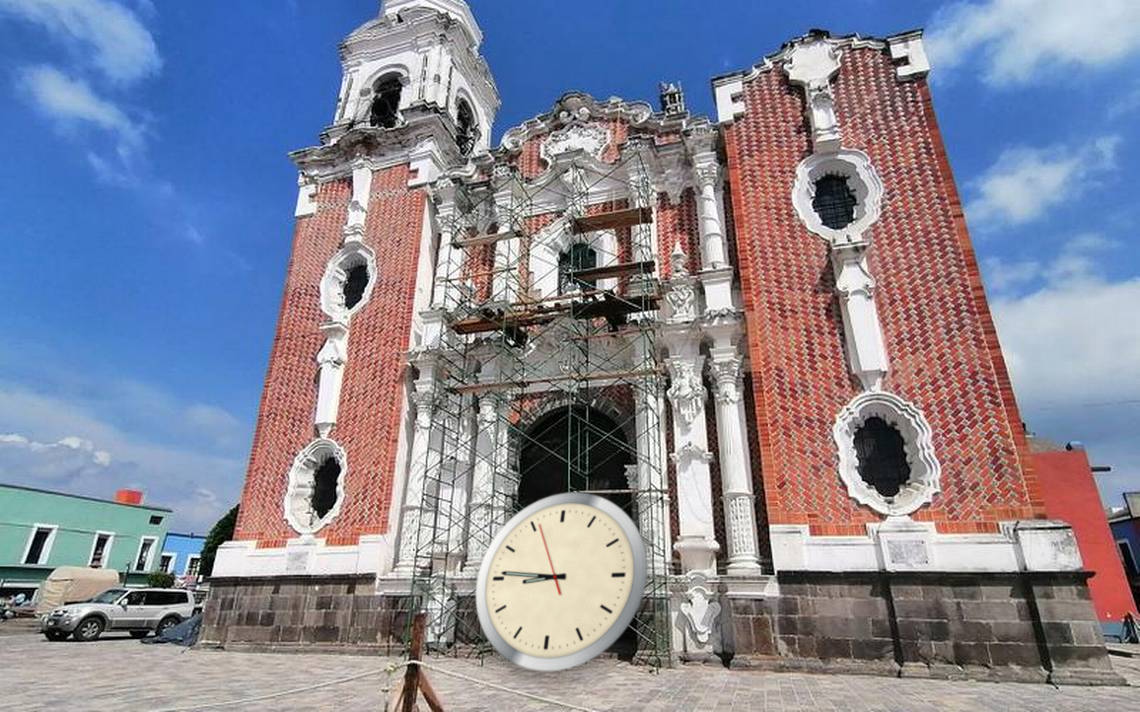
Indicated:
h=8 m=45 s=56
